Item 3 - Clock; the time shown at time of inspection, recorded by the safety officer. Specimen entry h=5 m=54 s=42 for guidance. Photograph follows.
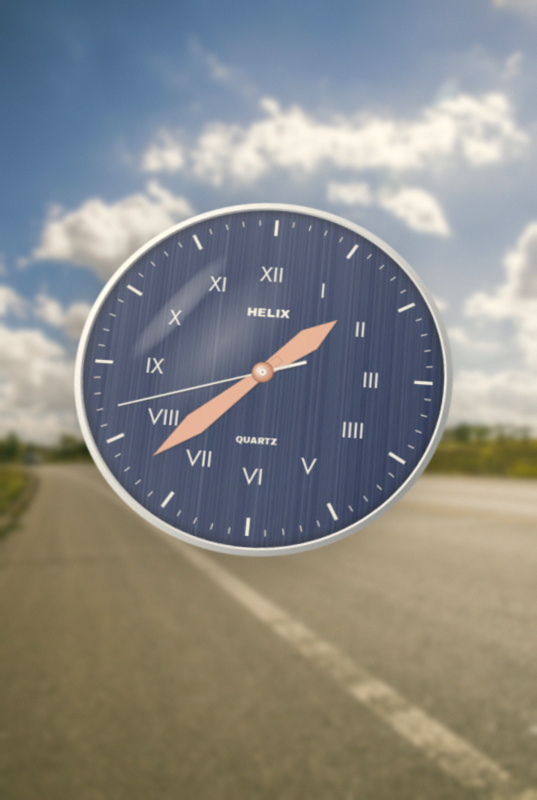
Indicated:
h=1 m=37 s=42
